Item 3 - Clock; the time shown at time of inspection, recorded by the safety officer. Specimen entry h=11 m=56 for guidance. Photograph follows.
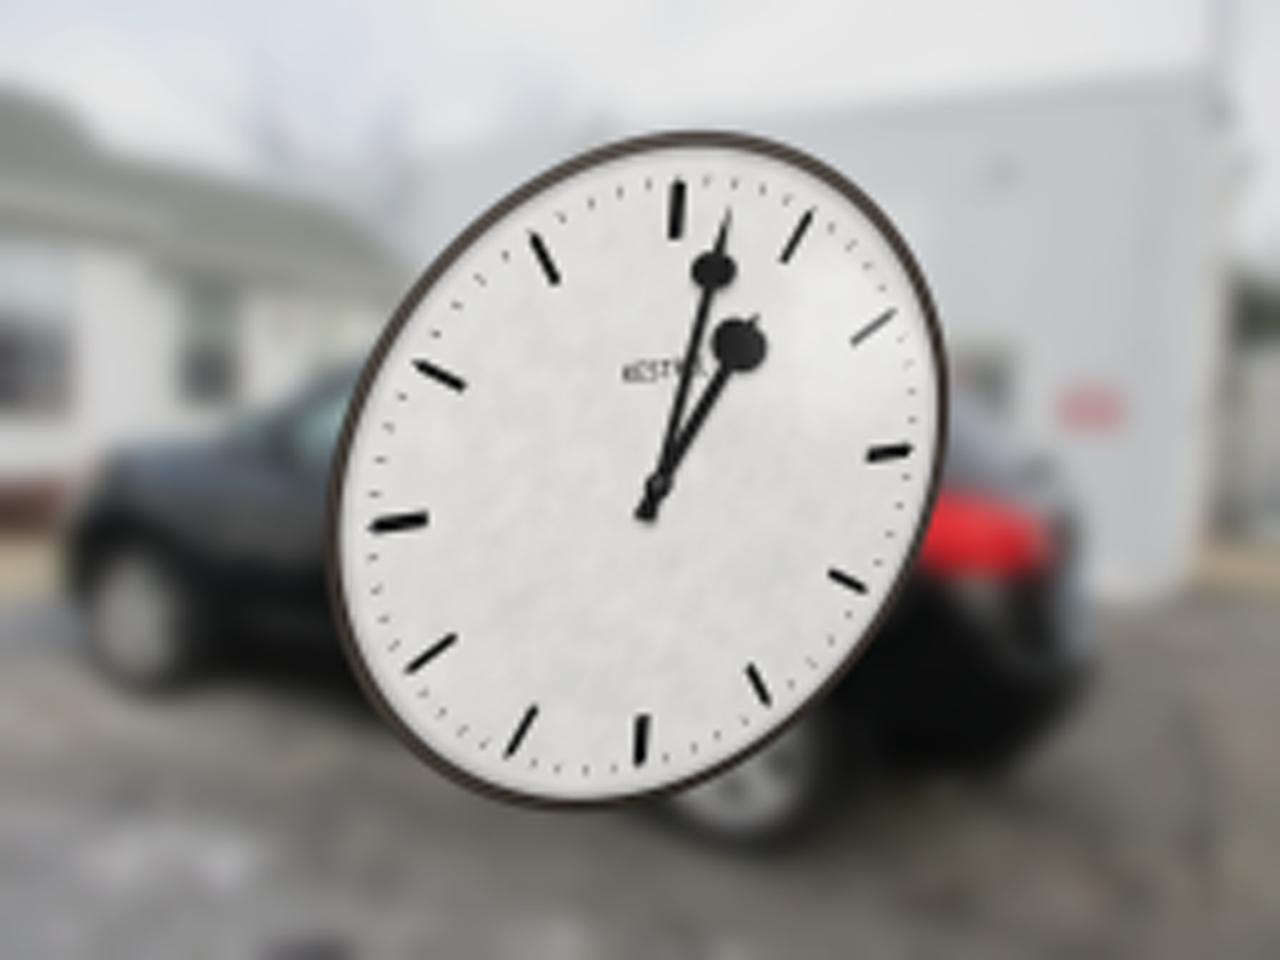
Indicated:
h=1 m=2
